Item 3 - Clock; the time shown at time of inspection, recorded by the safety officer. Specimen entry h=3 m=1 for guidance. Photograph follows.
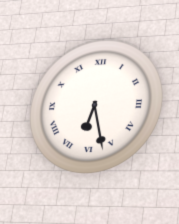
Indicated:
h=6 m=27
